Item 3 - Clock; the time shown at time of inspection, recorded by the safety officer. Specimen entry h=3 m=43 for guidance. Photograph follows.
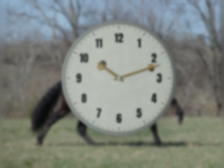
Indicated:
h=10 m=12
